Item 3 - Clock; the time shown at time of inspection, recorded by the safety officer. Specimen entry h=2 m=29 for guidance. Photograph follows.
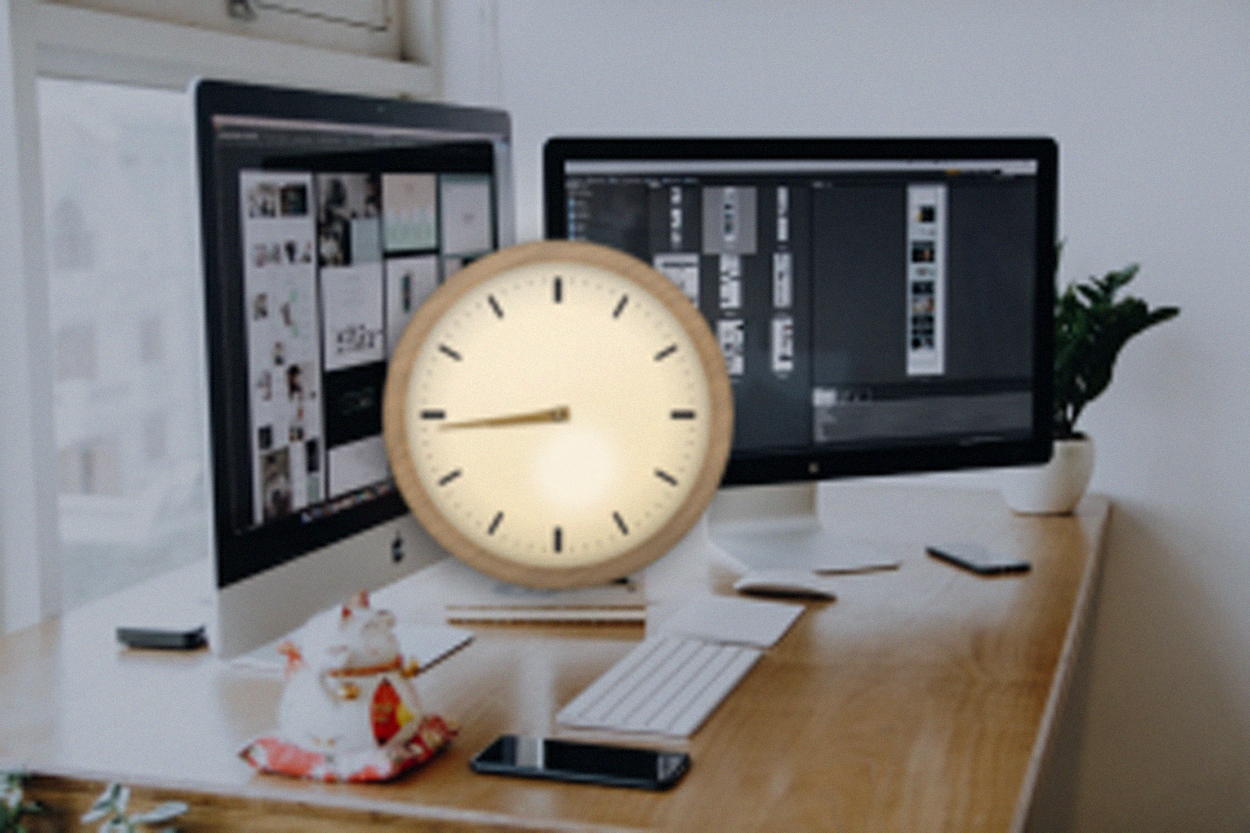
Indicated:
h=8 m=44
